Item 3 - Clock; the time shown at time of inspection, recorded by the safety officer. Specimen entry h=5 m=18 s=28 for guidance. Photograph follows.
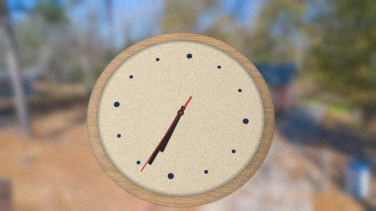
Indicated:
h=6 m=33 s=34
